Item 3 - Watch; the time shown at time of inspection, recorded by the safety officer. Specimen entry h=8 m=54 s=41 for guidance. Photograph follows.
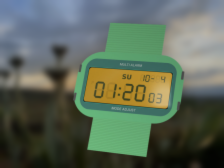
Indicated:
h=1 m=20 s=3
